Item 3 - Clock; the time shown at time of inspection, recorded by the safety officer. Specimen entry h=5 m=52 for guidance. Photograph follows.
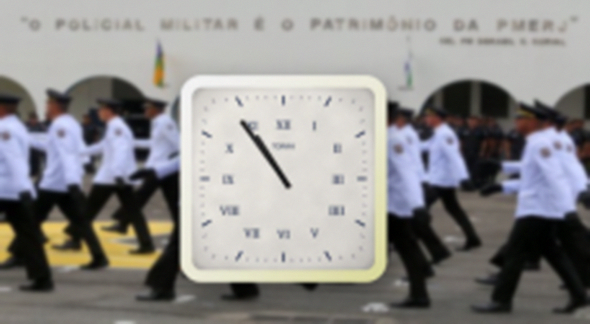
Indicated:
h=10 m=54
